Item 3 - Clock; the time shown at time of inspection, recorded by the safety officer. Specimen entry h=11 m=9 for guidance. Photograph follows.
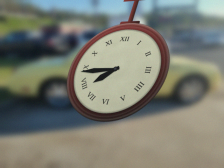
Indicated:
h=7 m=44
